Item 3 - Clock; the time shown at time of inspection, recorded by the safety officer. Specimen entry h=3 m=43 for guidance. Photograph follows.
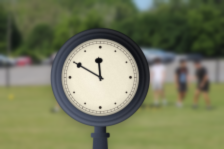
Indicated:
h=11 m=50
